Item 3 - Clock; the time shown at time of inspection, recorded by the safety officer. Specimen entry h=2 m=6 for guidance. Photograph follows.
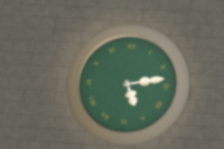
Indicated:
h=5 m=13
